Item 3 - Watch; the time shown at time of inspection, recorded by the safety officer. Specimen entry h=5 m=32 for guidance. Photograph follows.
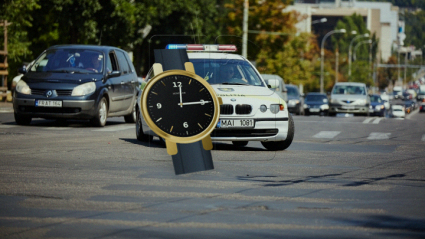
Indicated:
h=12 m=15
